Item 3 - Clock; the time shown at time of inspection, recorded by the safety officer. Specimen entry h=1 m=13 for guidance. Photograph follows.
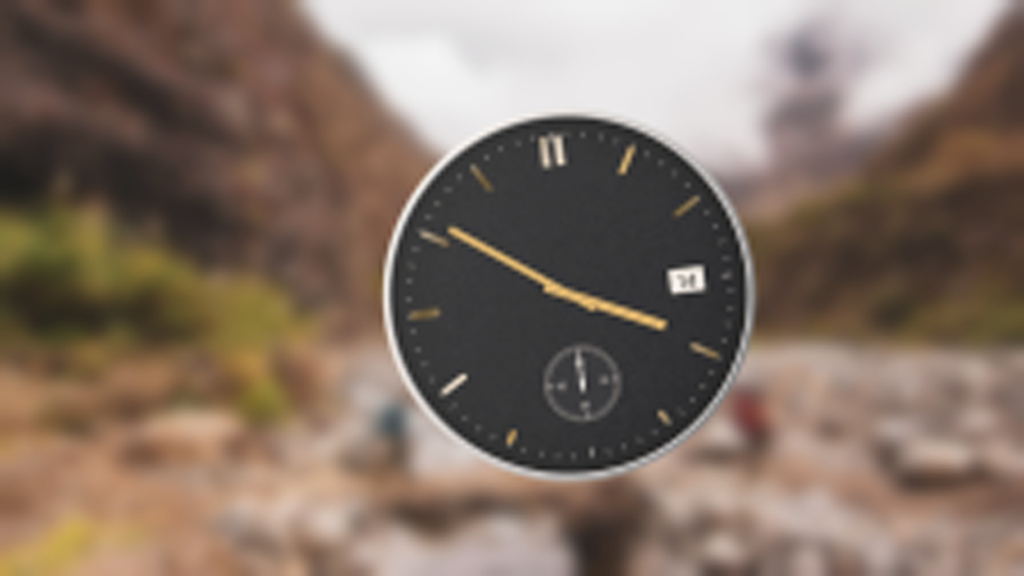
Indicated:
h=3 m=51
